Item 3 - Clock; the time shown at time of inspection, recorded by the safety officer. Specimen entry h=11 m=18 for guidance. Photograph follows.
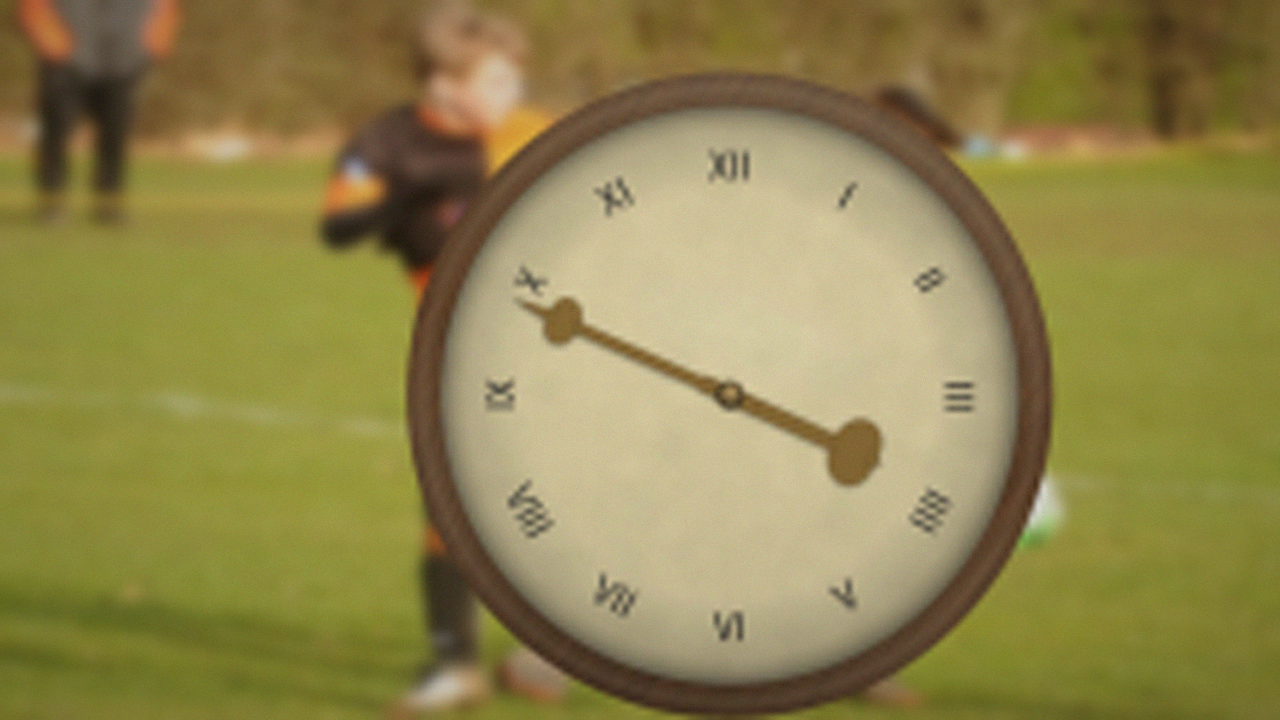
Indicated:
h=3 m=49
